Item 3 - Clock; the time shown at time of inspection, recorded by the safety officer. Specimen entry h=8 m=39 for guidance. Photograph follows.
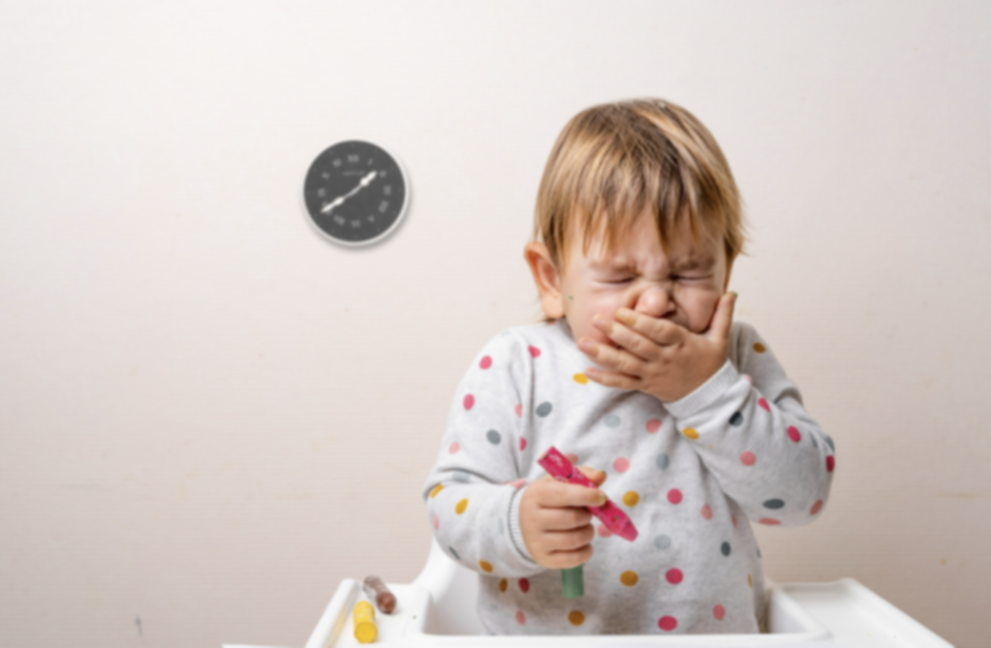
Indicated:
h=1 m=40
